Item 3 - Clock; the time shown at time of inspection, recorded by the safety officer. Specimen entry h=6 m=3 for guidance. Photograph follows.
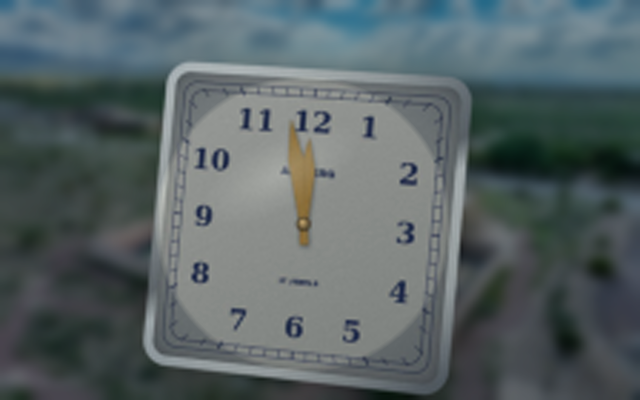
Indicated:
h=11 m=58
